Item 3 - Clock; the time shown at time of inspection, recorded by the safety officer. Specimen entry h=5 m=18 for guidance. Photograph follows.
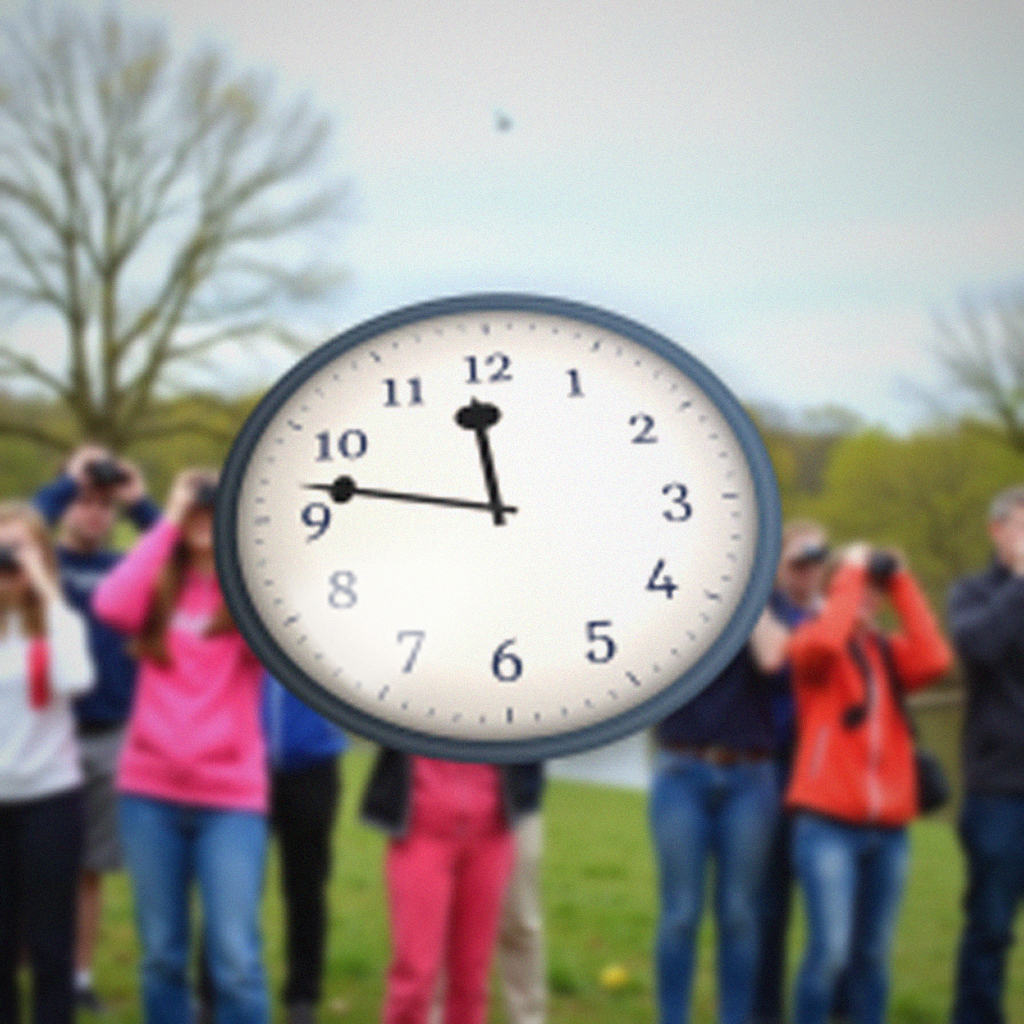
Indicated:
h=11 m=47
